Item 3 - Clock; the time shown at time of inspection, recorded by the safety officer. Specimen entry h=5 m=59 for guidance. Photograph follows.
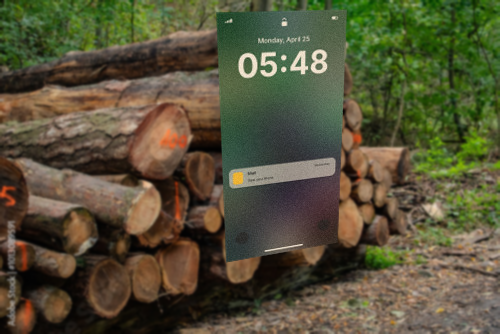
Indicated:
h=5 m=48
